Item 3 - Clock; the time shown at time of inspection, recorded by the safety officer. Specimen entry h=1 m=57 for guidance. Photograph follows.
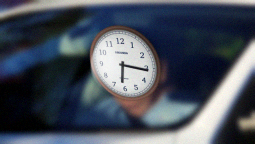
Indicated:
h=6 m=16
